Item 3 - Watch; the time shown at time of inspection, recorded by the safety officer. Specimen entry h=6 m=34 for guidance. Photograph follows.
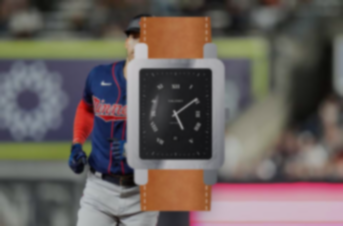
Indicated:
h=5 m=9
